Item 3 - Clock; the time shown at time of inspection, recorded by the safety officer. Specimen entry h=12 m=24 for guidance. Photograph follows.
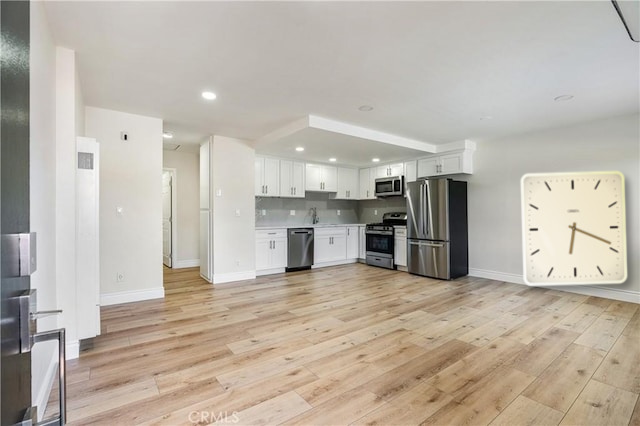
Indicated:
h=6 m=19
